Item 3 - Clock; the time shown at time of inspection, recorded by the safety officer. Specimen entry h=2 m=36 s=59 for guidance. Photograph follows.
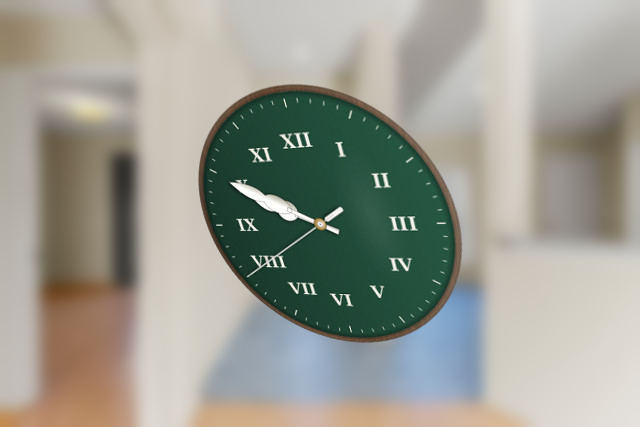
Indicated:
h=9 m=49 s=40
